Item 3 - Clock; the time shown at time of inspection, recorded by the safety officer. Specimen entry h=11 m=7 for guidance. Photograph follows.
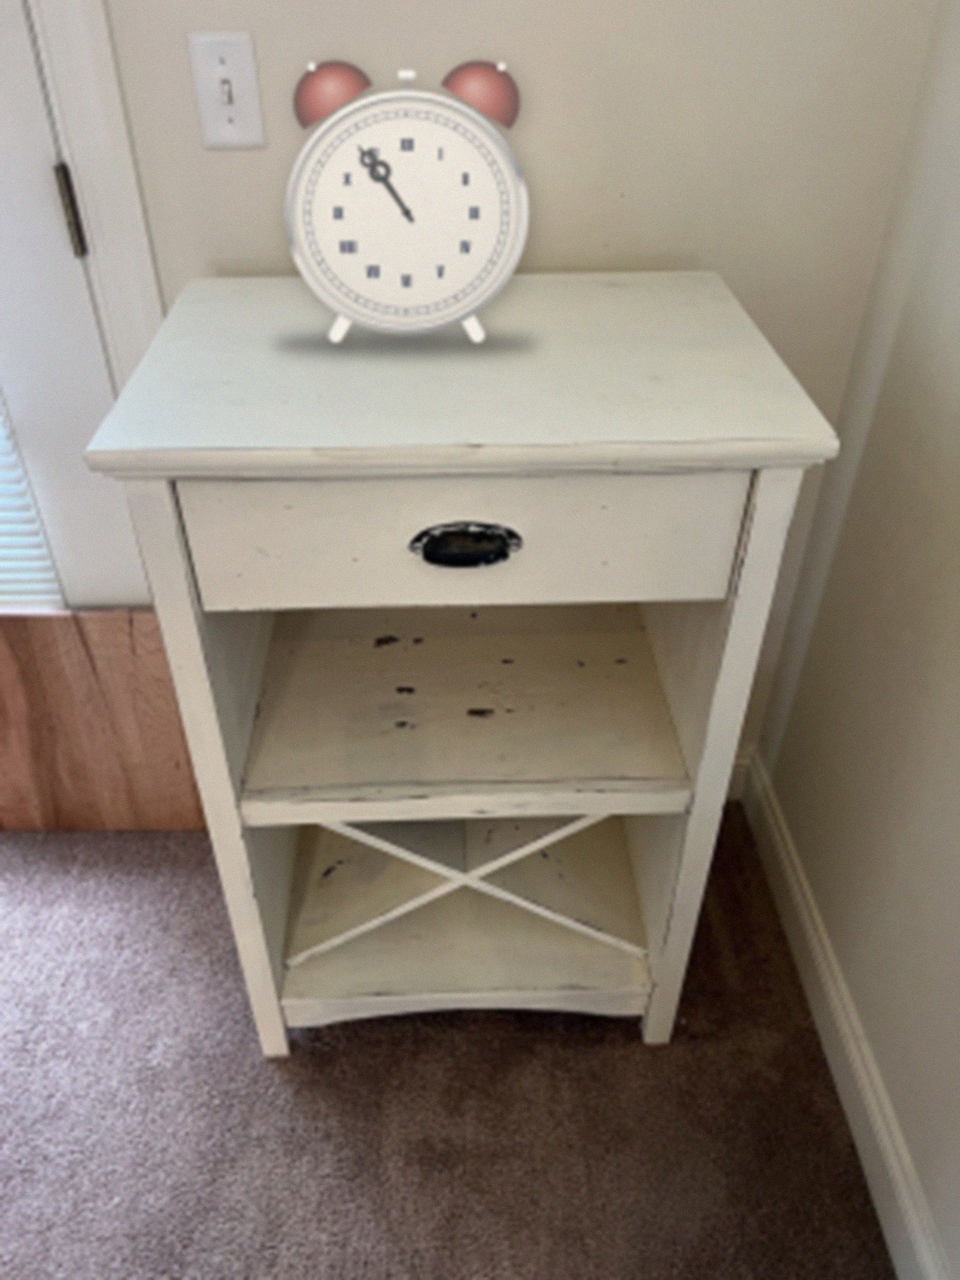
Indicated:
h=10 m=54
